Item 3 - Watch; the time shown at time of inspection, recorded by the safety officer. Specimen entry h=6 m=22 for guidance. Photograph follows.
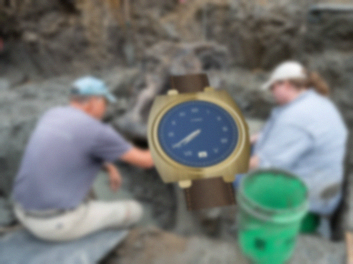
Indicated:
h=7 m=40
